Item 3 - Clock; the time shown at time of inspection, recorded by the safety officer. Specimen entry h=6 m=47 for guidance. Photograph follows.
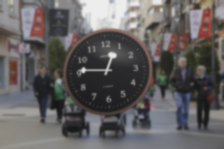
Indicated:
h=12 m=46
